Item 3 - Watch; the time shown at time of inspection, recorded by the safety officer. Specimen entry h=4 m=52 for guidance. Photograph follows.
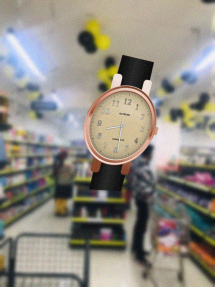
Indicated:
h=8 m=29
